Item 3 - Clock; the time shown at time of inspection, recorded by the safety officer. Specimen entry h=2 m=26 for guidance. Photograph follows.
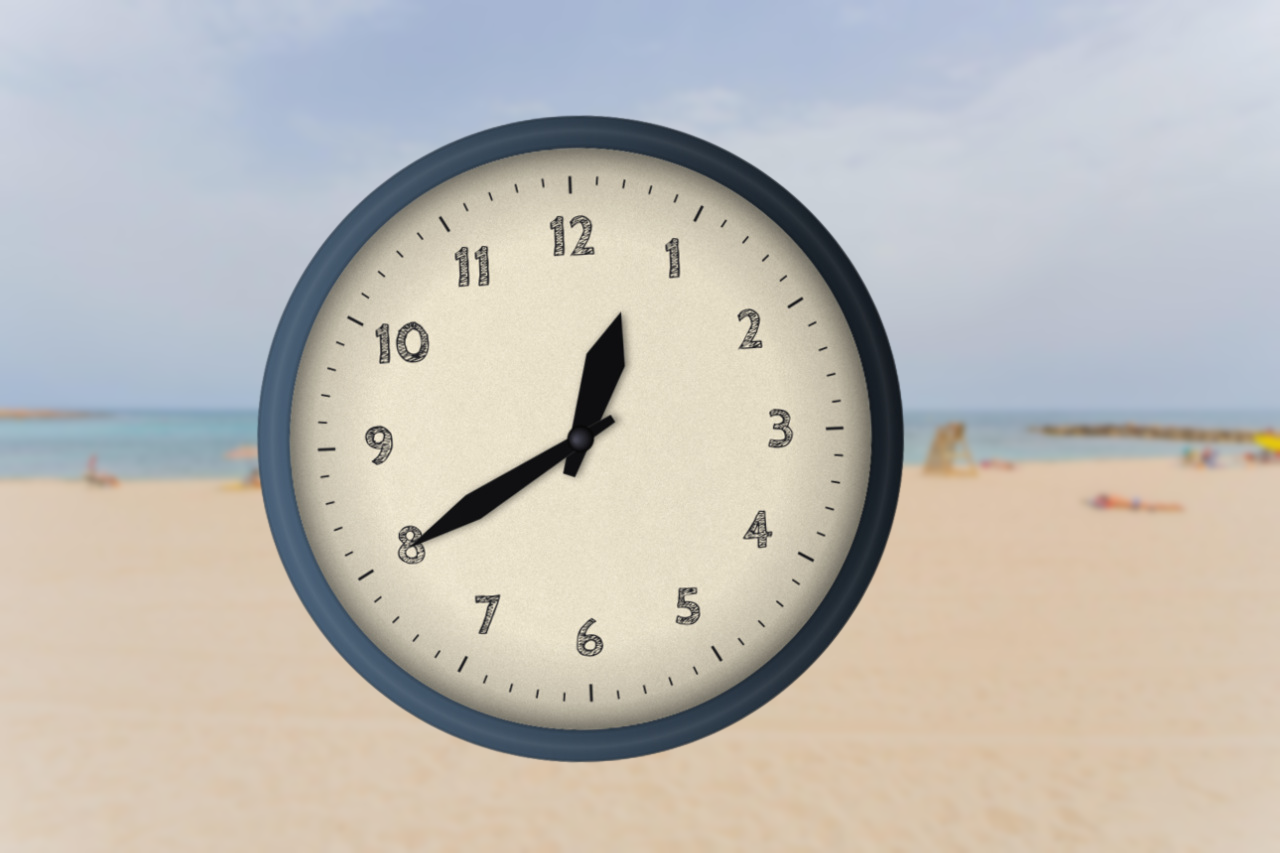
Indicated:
h=12 m=40
